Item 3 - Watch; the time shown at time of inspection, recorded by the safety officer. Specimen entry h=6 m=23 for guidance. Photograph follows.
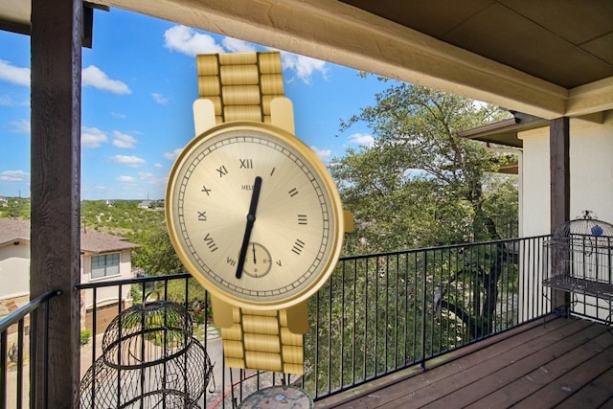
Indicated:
h=12 m=33
